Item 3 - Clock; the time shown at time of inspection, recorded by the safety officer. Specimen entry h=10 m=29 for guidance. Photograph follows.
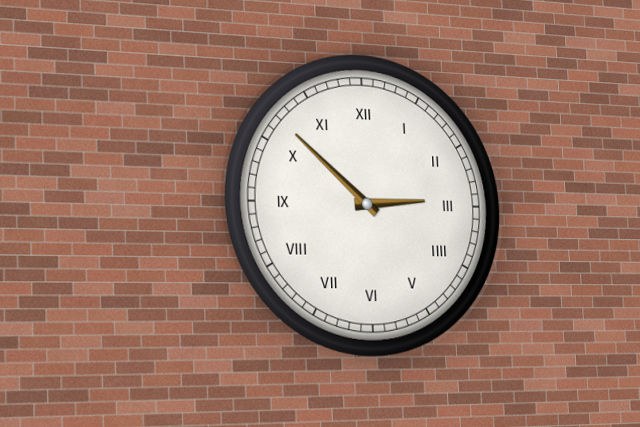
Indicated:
h=2 m=52
